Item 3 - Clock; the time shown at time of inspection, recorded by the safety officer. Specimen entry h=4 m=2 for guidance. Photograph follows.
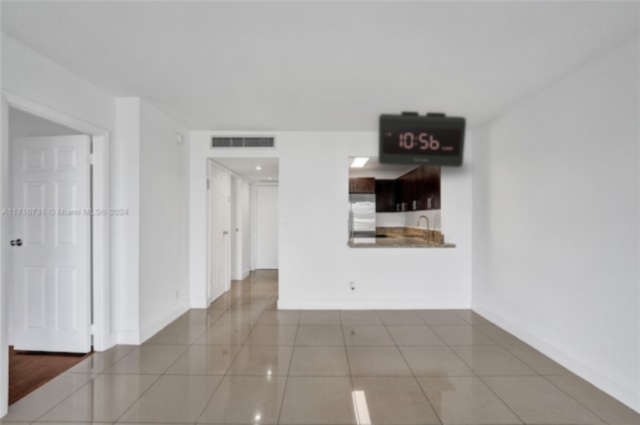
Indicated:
h=10 m=56
